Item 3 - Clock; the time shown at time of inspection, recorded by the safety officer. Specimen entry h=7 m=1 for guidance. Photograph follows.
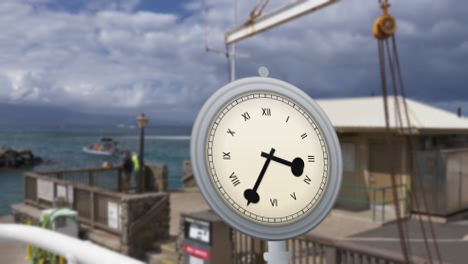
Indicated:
h=3 m=35
